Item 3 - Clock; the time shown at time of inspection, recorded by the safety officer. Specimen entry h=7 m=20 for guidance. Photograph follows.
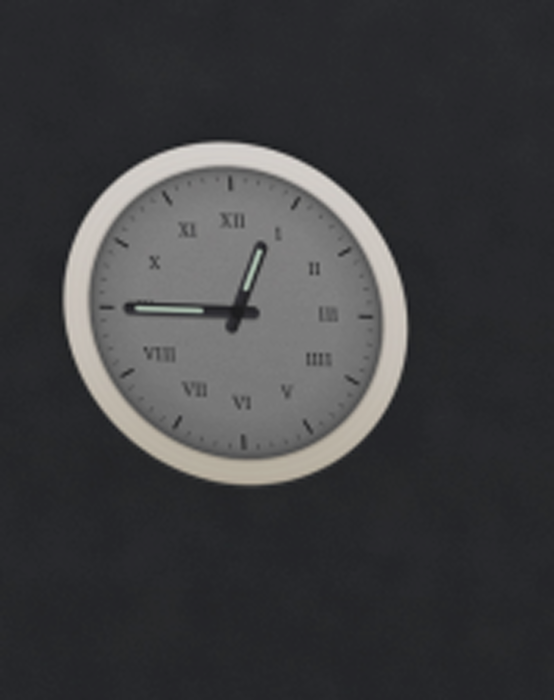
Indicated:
h=12 m=45
